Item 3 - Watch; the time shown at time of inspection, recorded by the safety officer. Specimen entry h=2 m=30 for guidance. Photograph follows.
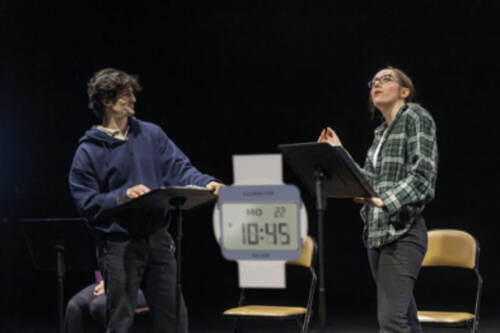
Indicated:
h=10 m=45
